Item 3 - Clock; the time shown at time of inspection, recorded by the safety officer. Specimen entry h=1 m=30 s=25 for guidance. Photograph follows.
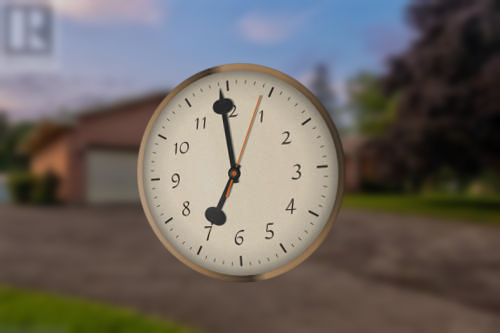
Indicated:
h=6 m=59 s=4
